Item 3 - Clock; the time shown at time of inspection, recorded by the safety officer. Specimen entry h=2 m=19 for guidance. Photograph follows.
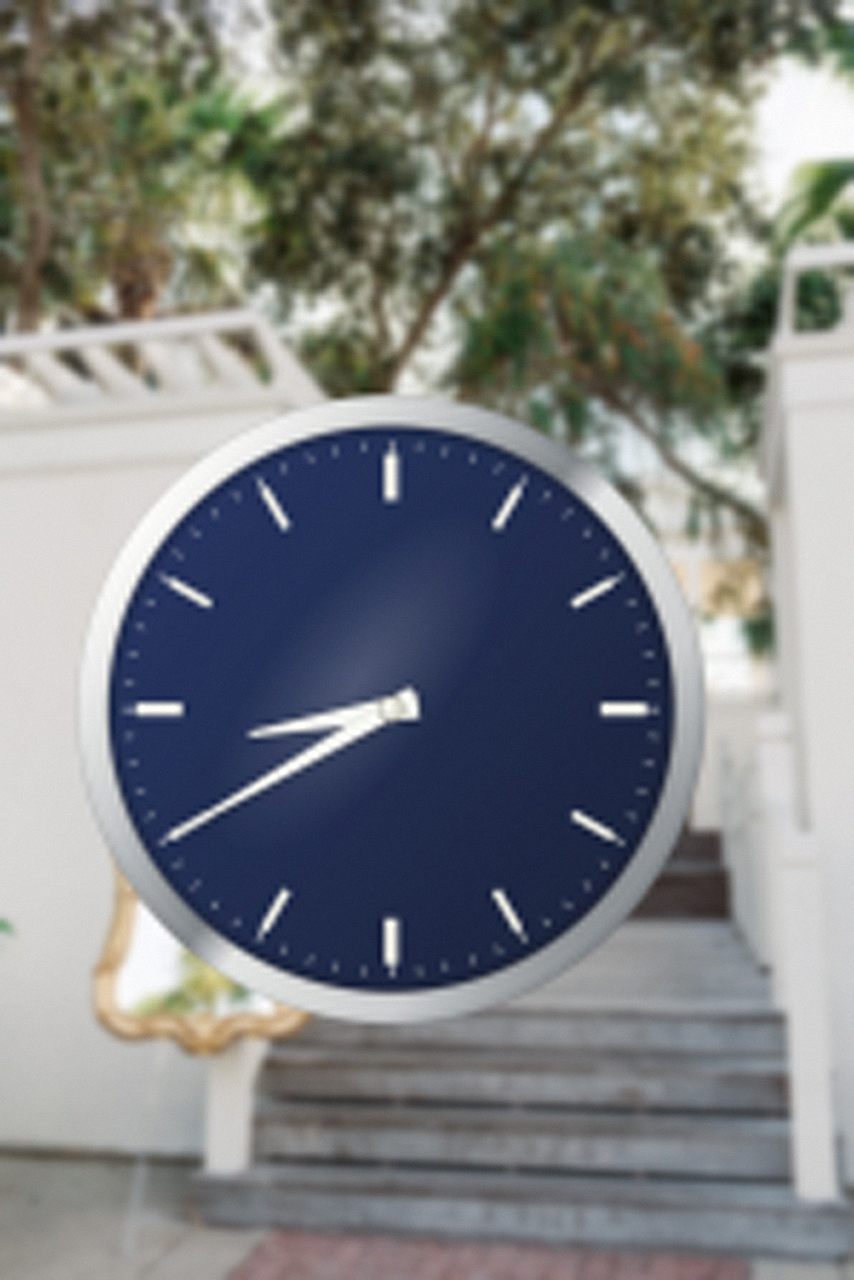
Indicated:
h=8 m=40
